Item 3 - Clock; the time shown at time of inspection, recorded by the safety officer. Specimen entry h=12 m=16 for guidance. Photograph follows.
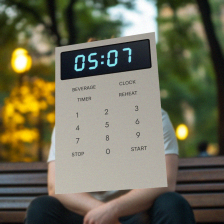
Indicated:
h=5 m=7
